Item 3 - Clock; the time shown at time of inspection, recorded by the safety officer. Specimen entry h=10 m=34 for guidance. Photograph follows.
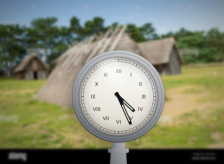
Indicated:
h=4 m=26
